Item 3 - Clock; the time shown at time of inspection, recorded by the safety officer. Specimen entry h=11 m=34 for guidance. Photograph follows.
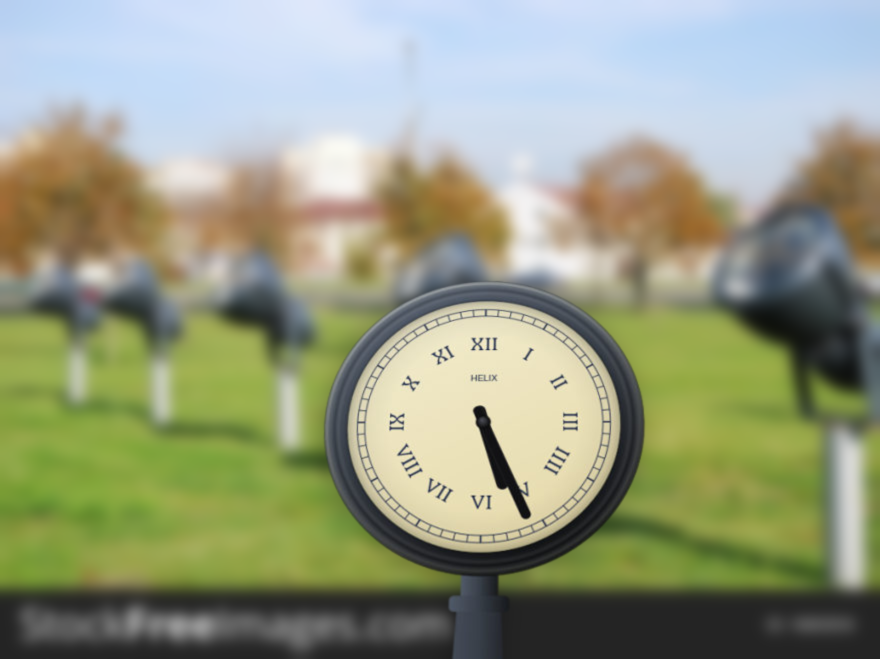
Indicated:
h=5 m=26
